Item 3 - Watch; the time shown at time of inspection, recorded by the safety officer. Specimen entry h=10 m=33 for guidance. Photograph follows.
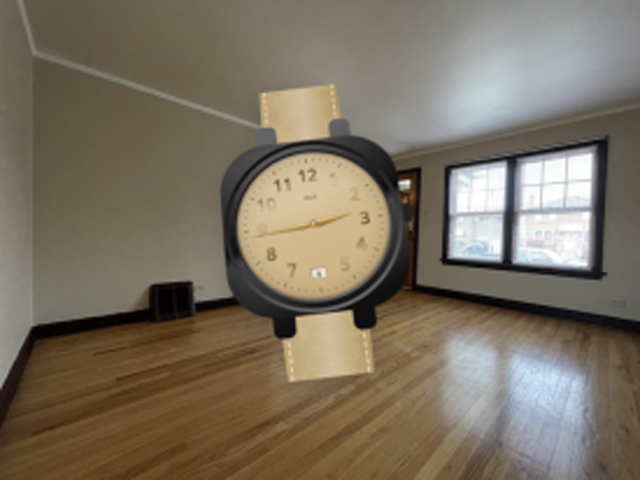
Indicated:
h=2 m=44
